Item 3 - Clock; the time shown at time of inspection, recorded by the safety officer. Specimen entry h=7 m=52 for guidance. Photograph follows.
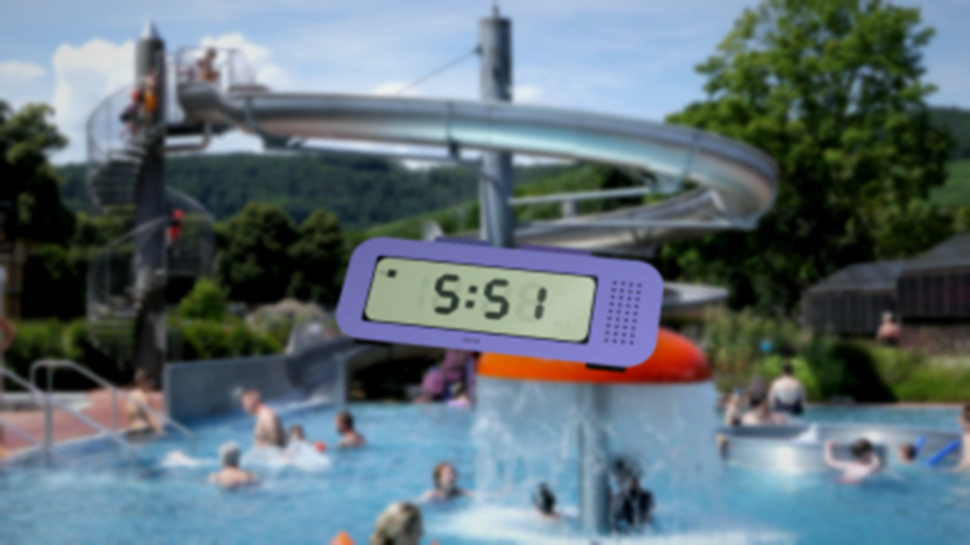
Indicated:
h=5 m=51
